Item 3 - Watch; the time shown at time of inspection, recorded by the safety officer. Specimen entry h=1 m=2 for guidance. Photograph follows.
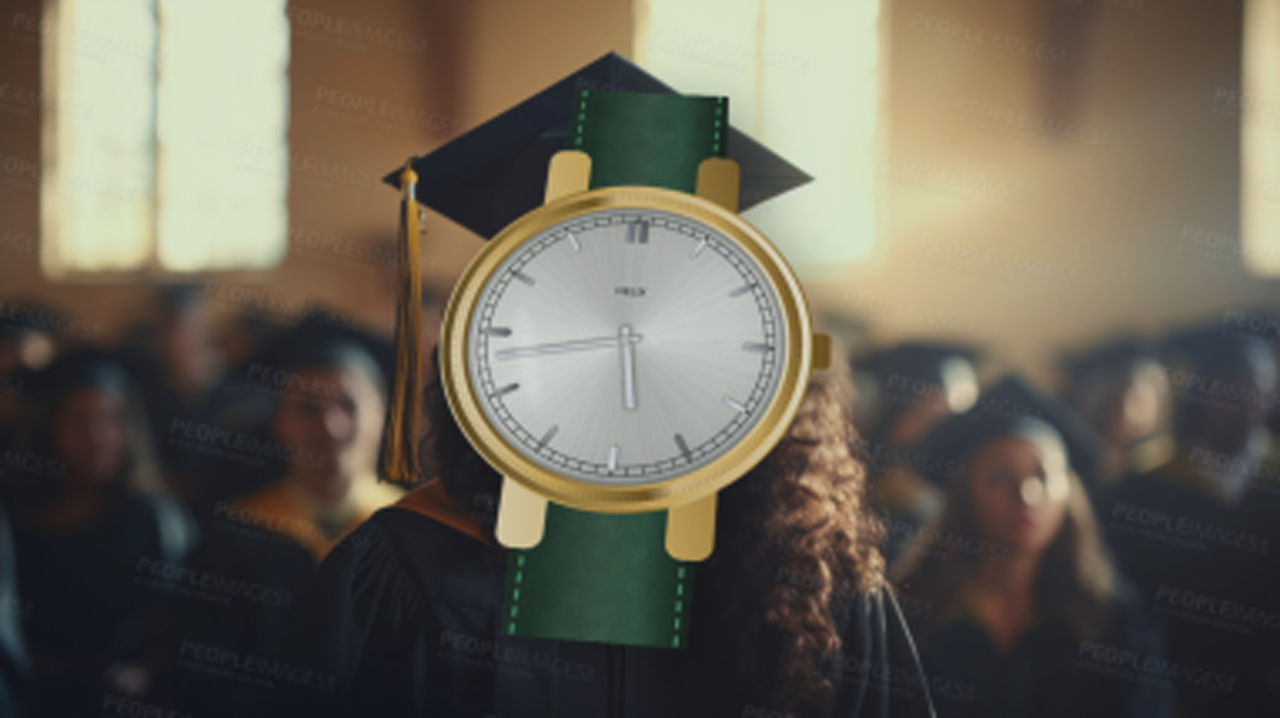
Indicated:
h=5 m=43
